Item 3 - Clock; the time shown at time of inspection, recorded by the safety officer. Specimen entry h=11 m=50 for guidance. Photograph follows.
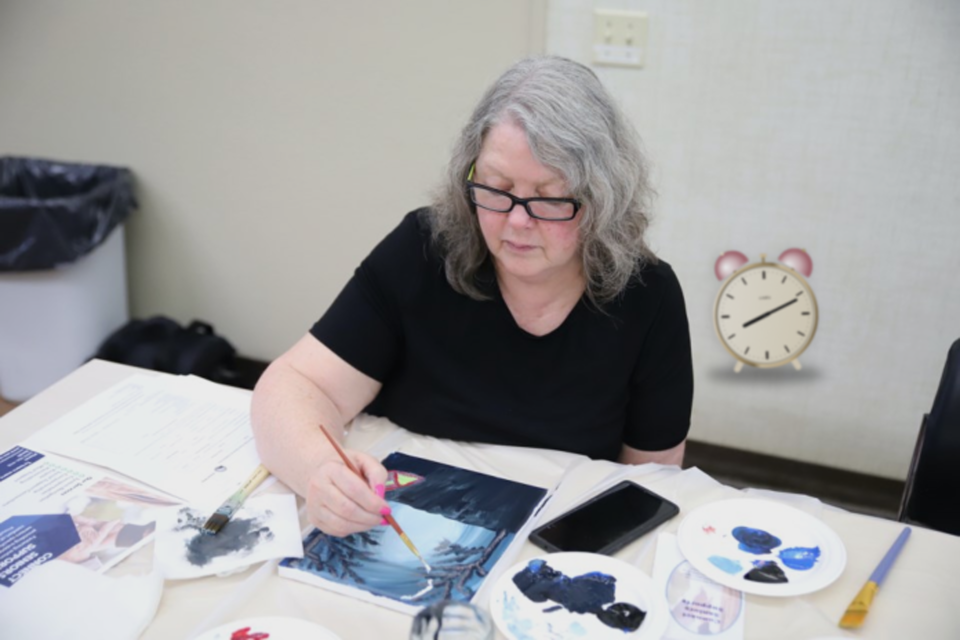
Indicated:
h=8 m=11
